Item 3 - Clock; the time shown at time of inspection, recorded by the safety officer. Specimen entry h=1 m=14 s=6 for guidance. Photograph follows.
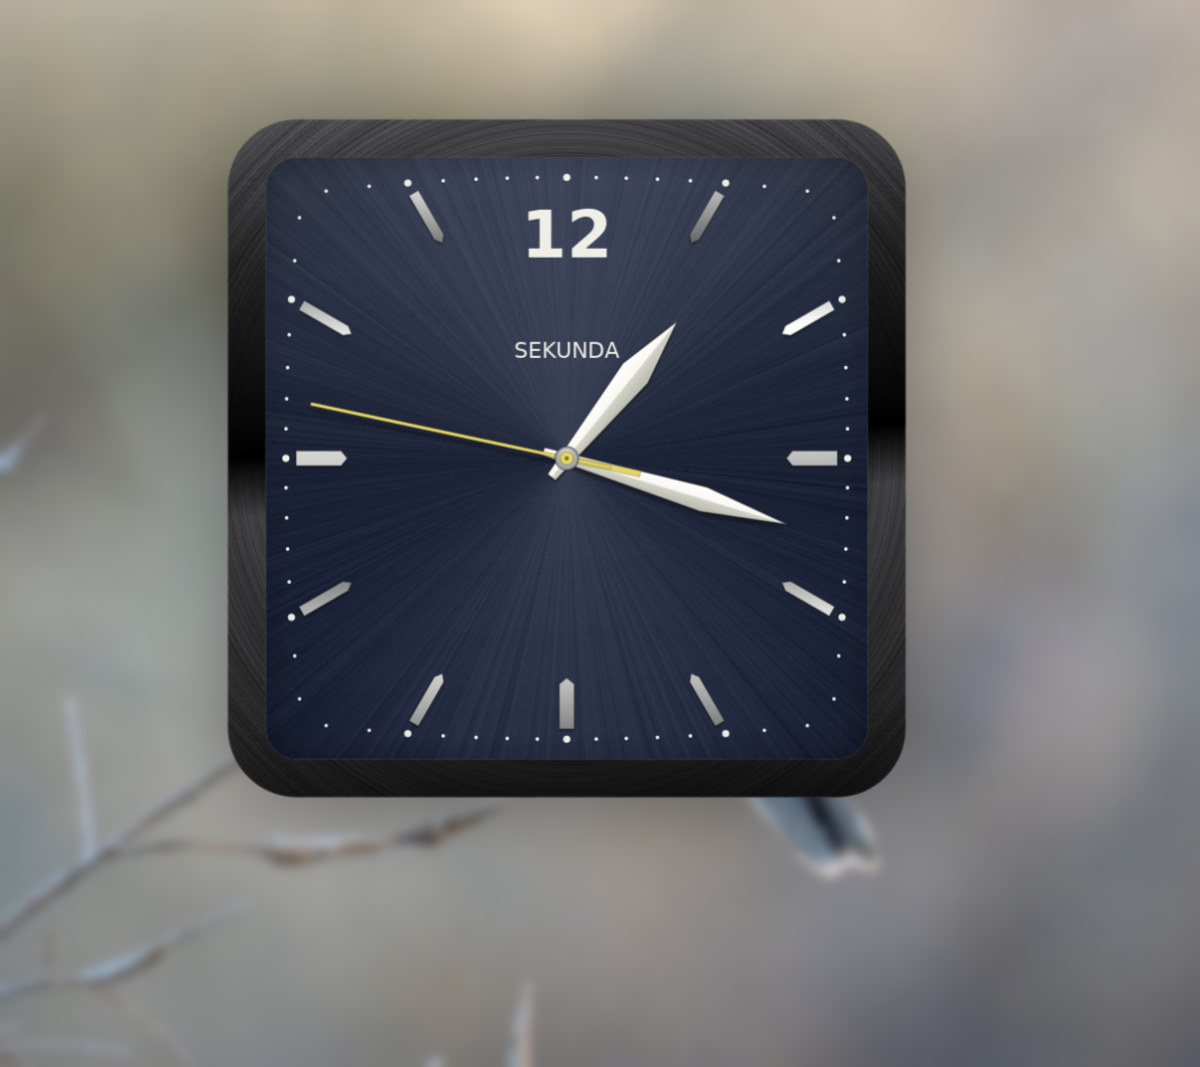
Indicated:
h=1 m=17 s=47
